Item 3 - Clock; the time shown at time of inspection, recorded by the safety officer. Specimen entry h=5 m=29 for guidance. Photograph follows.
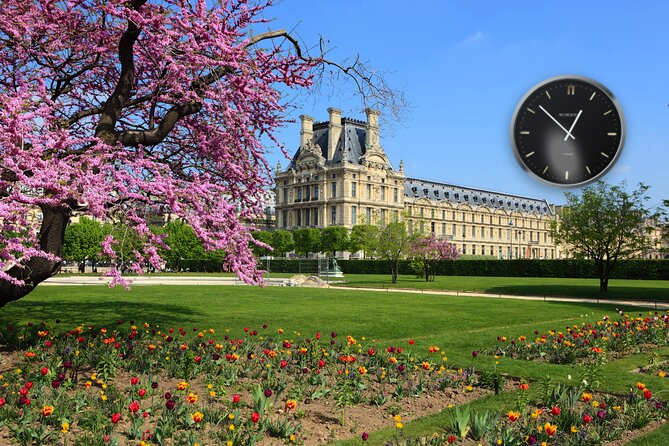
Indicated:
h=12 m=52
